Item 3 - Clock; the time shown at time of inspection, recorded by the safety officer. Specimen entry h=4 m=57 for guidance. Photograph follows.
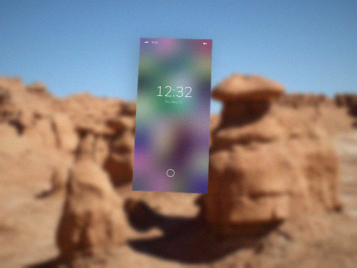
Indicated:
h=12 m=32
